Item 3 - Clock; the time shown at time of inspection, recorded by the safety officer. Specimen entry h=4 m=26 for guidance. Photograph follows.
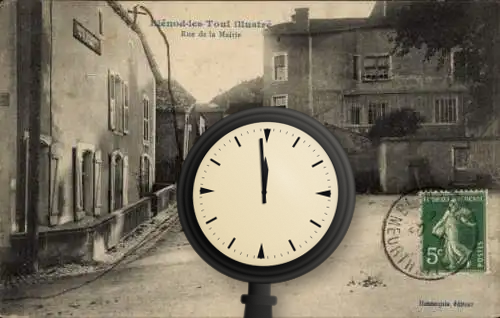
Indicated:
h=11 m=59
